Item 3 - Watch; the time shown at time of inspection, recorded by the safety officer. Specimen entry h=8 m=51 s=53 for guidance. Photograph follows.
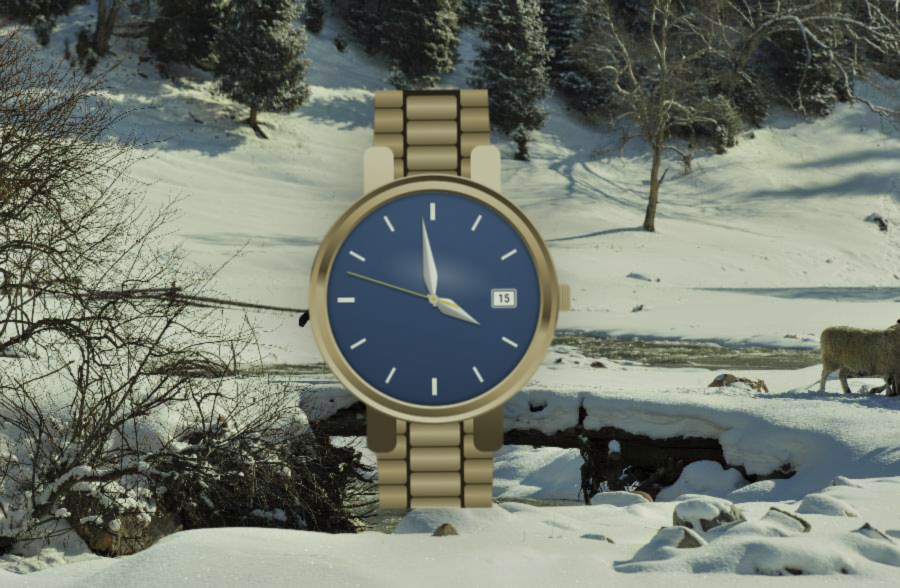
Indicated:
h=3 m=58 s=48
